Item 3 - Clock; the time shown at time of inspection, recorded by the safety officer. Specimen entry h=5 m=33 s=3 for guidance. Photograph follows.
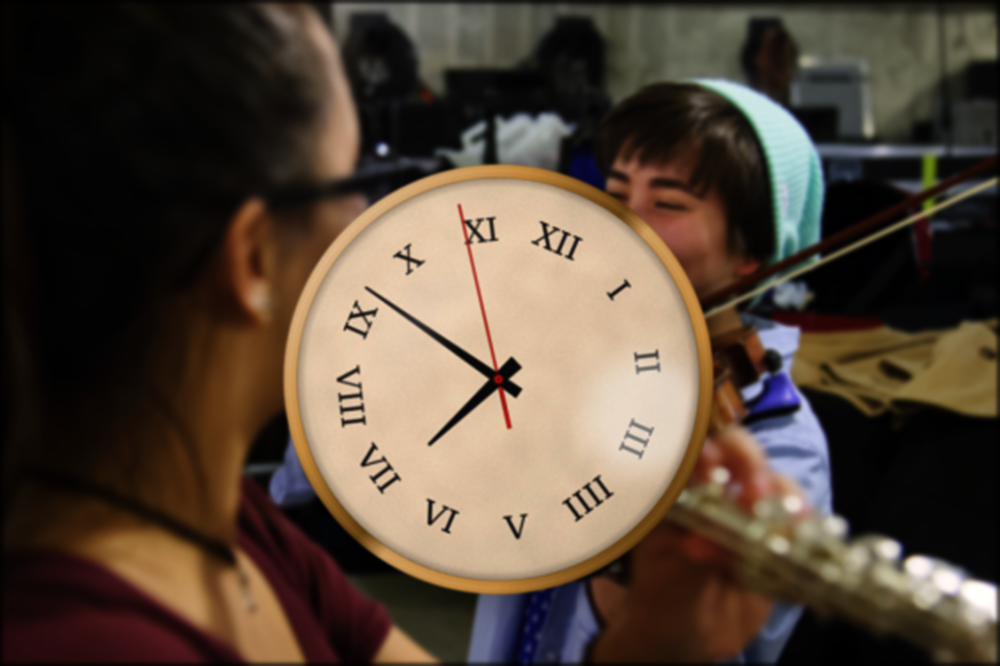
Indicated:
h=6 m=46 s=54
